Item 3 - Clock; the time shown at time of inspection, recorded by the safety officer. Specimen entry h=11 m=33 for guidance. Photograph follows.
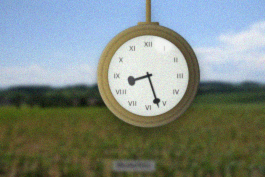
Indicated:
h=8 m=27
